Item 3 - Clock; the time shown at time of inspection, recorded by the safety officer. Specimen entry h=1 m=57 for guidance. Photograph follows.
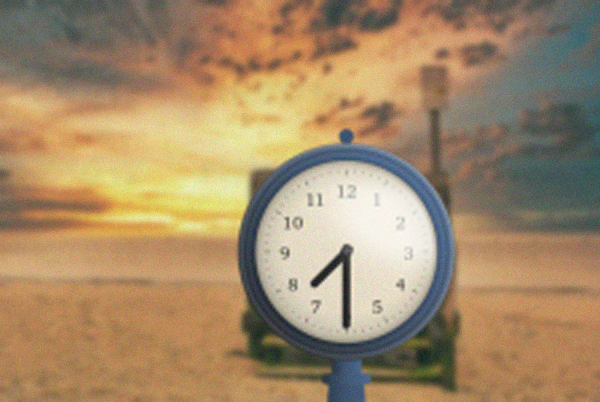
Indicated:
h=7 m=30
